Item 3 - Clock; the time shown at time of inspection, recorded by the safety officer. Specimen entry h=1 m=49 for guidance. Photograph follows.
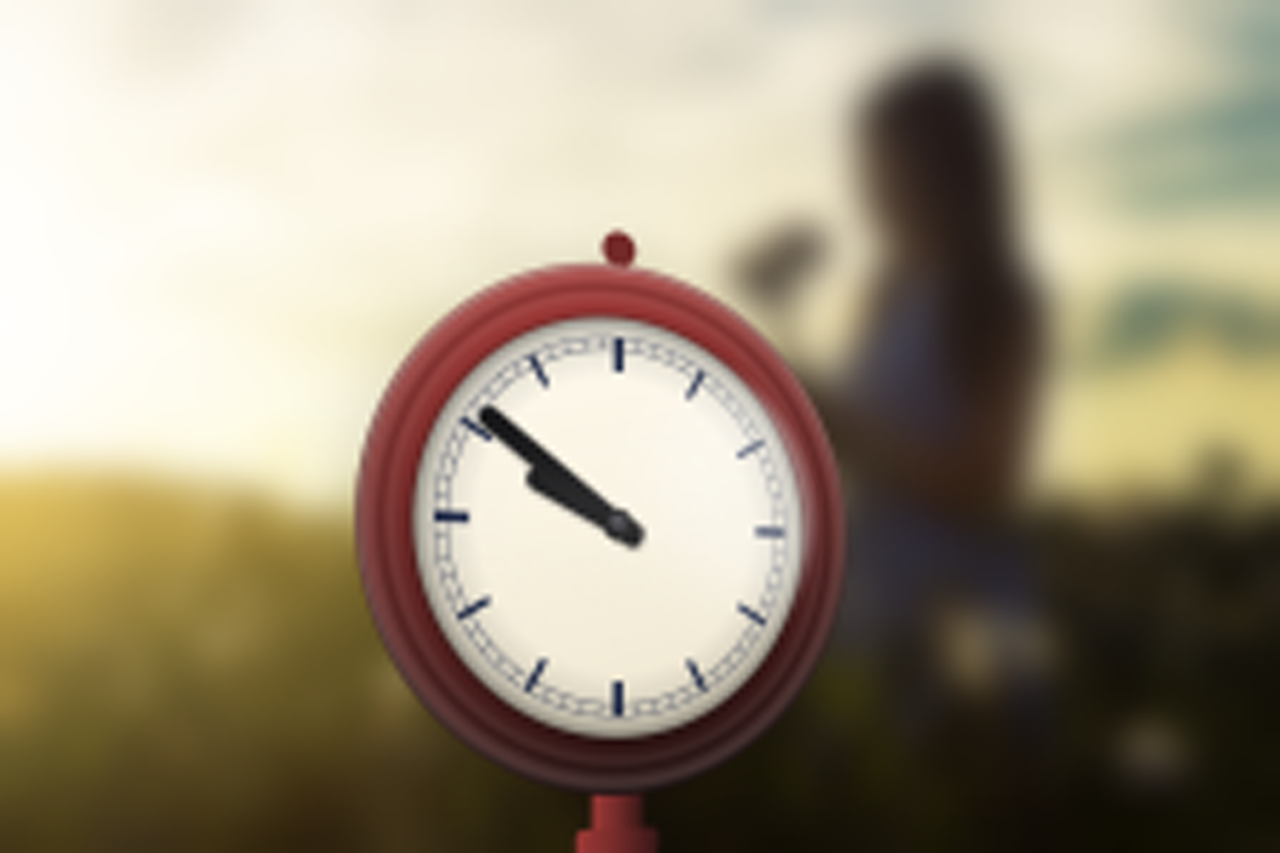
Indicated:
h=9 m=51
